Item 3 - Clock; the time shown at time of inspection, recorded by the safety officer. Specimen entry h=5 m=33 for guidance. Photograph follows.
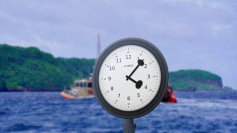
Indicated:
h=4 m=7
